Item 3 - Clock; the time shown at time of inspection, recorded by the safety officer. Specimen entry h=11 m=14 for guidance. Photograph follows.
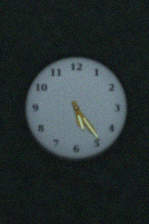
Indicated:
h=5 m=24
